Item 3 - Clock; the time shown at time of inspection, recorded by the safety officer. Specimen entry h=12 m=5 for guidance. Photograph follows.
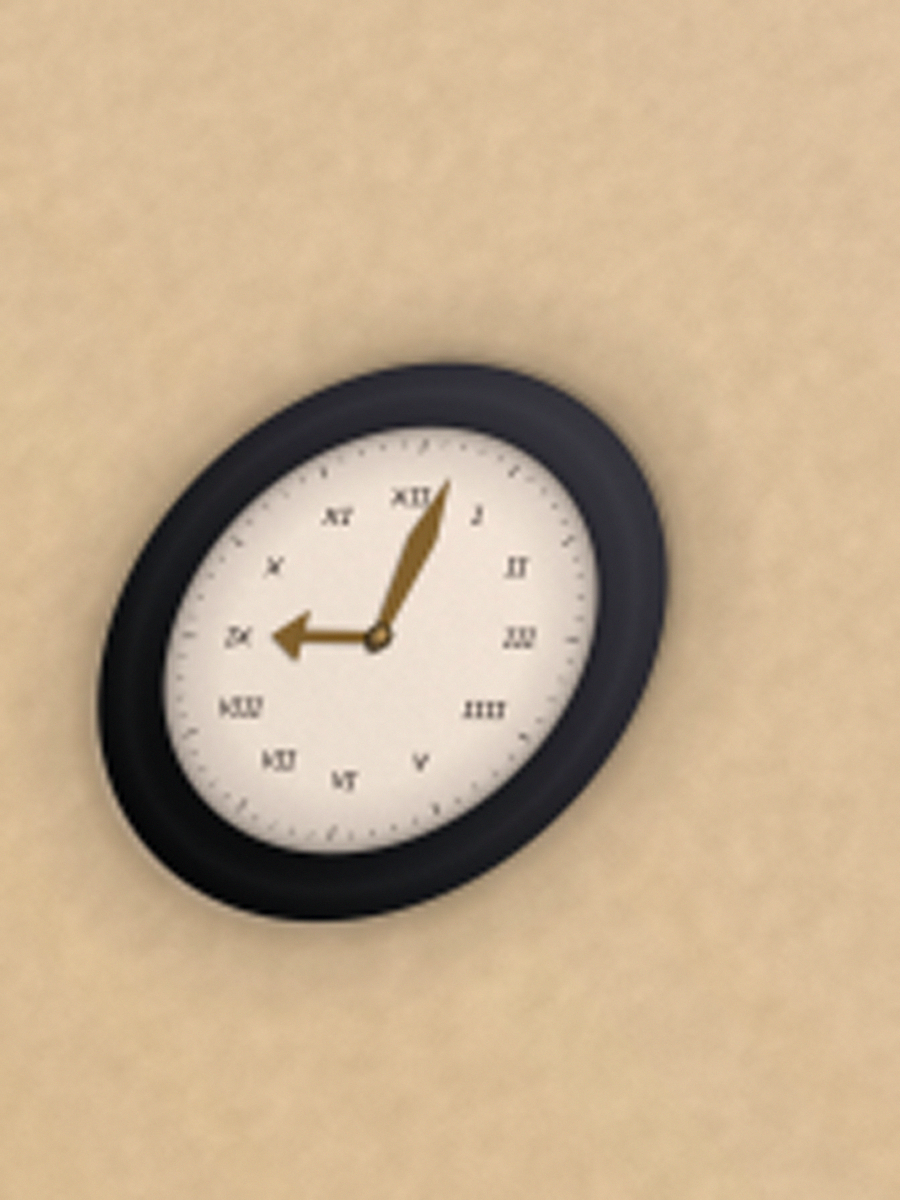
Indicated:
h=9 m=2
